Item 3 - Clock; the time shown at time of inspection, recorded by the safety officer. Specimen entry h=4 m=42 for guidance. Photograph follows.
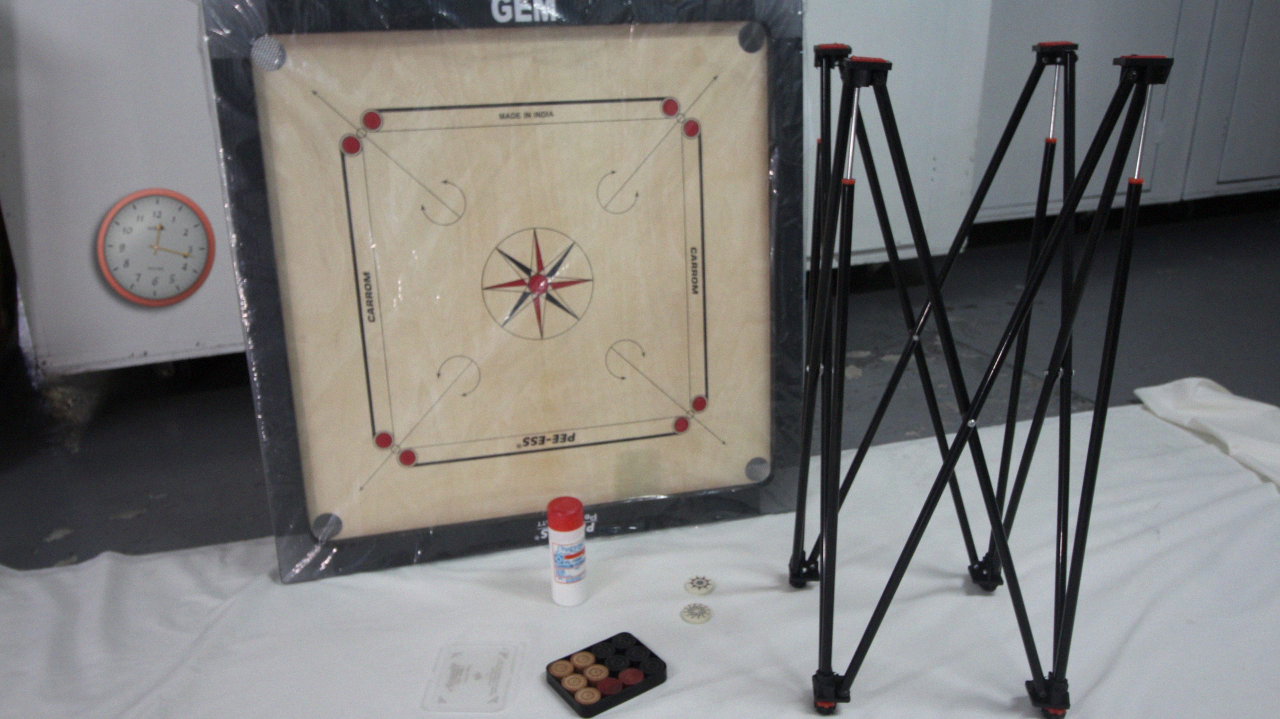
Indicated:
h=12 m=17
